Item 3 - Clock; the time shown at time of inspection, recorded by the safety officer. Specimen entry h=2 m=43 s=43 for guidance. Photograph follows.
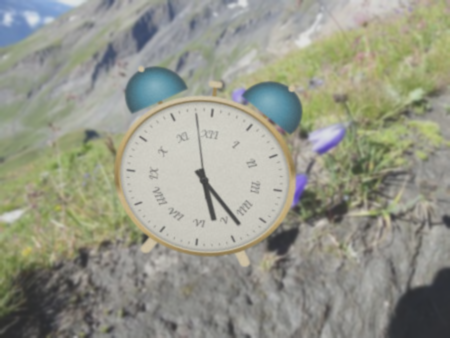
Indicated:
h=5 m=22 s=58
